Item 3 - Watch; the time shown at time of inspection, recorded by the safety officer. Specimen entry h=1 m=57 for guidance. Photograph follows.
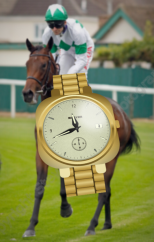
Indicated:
h=11 m=42
